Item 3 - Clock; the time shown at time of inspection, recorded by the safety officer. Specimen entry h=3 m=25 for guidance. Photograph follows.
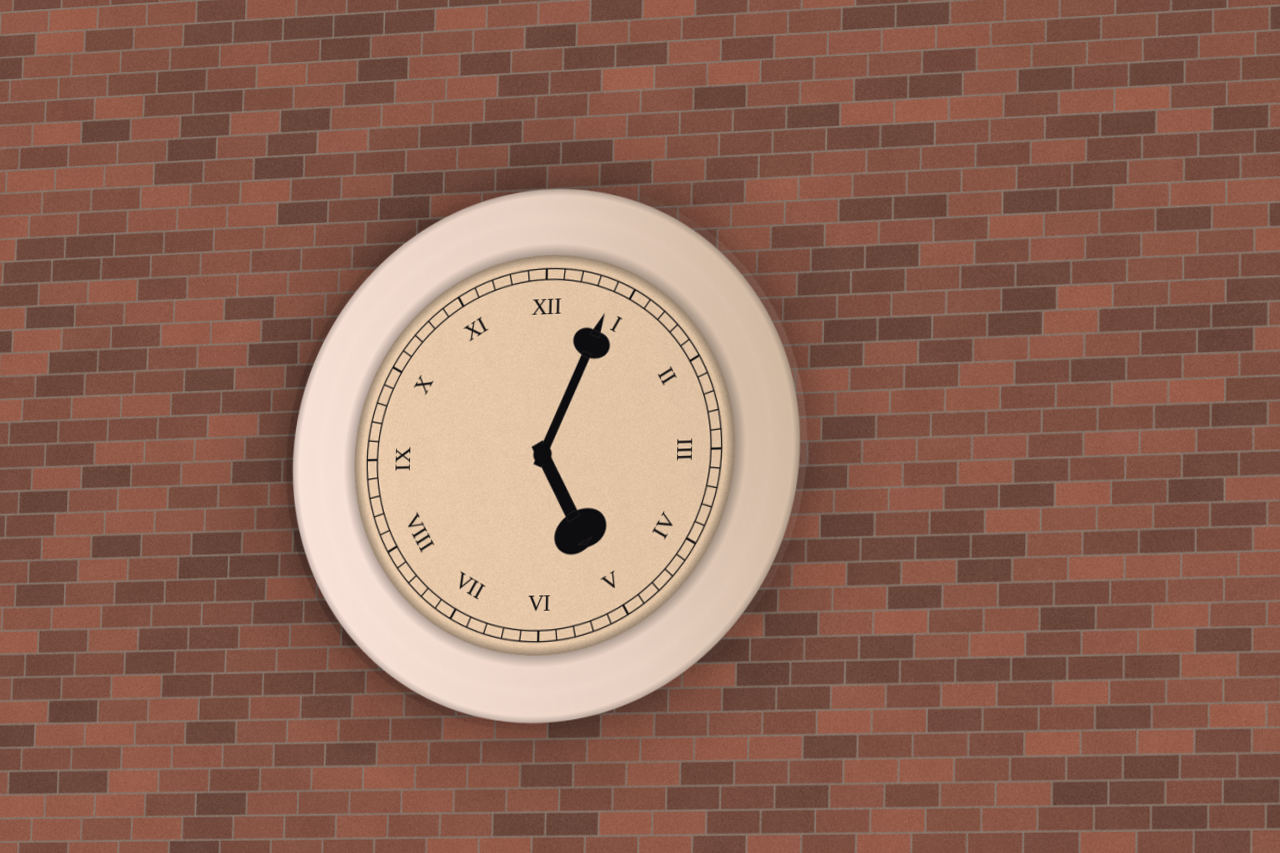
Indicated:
h=5 m=4
